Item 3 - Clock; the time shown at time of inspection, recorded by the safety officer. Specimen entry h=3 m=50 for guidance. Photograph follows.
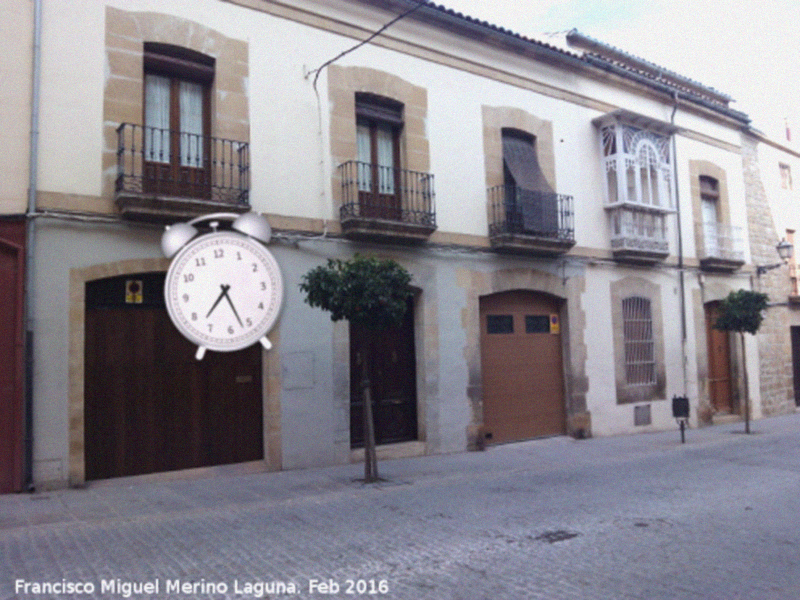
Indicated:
h=7 m=27
